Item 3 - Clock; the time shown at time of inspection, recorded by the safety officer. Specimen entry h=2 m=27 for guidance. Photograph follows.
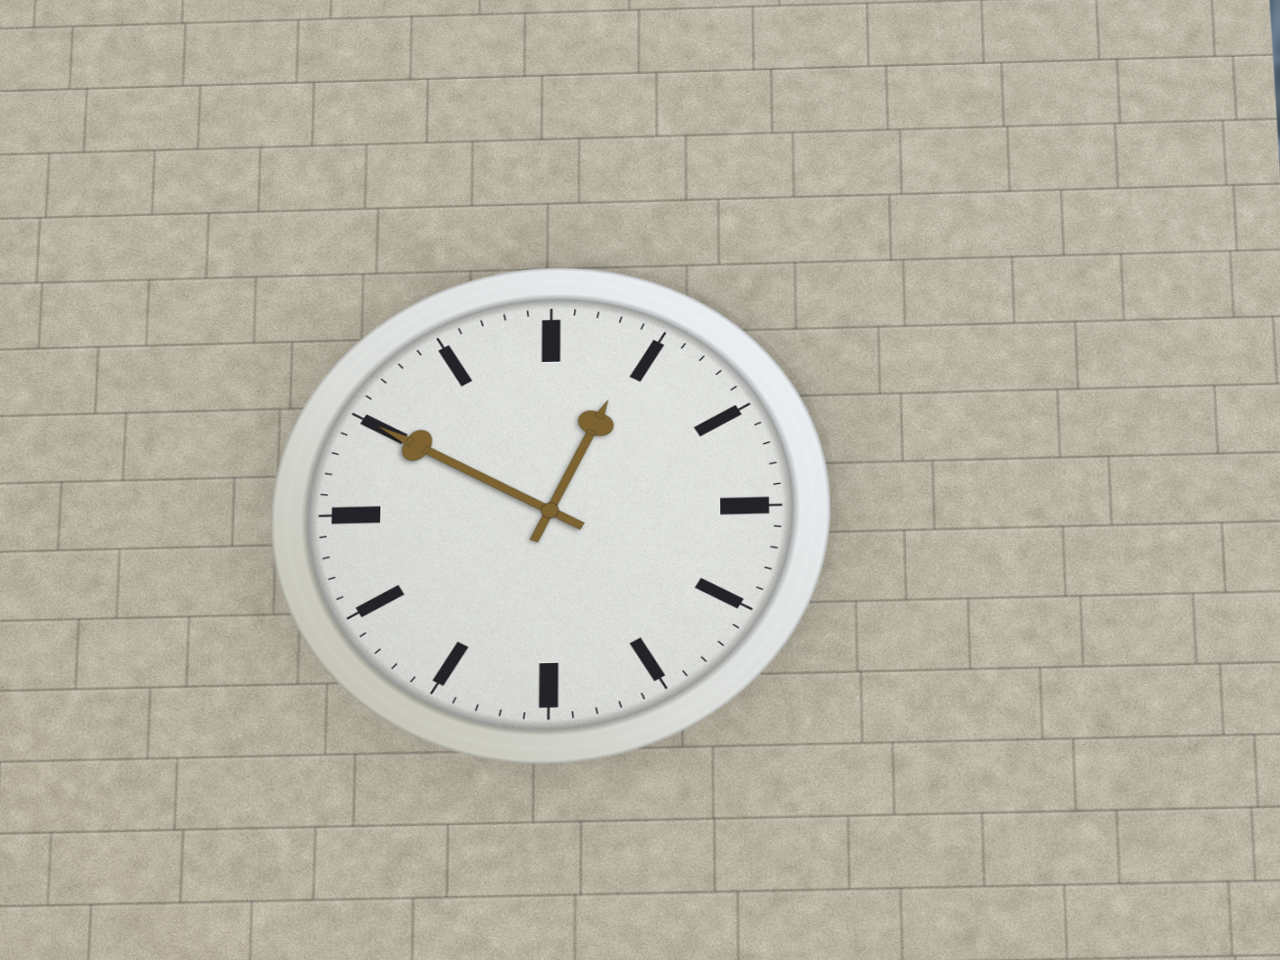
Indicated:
h=12 m=50
